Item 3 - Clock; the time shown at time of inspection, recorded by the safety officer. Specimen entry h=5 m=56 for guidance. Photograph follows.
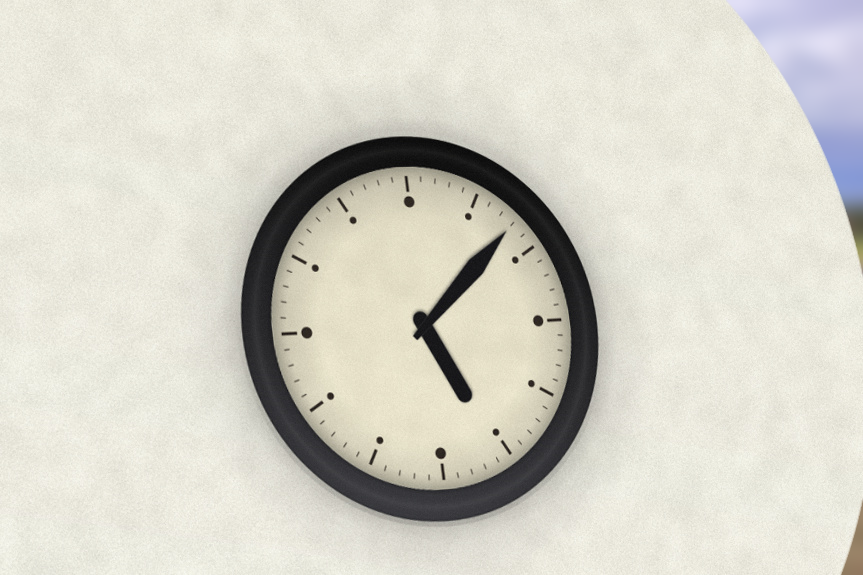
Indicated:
h=5 m=8
